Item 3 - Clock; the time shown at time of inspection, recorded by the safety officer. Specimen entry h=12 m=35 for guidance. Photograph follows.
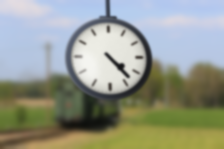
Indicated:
h=4 m=23
